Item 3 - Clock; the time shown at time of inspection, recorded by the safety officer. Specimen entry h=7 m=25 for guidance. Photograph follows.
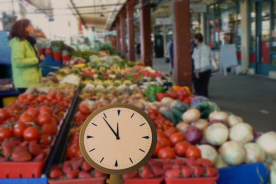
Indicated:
h=11 m=54
